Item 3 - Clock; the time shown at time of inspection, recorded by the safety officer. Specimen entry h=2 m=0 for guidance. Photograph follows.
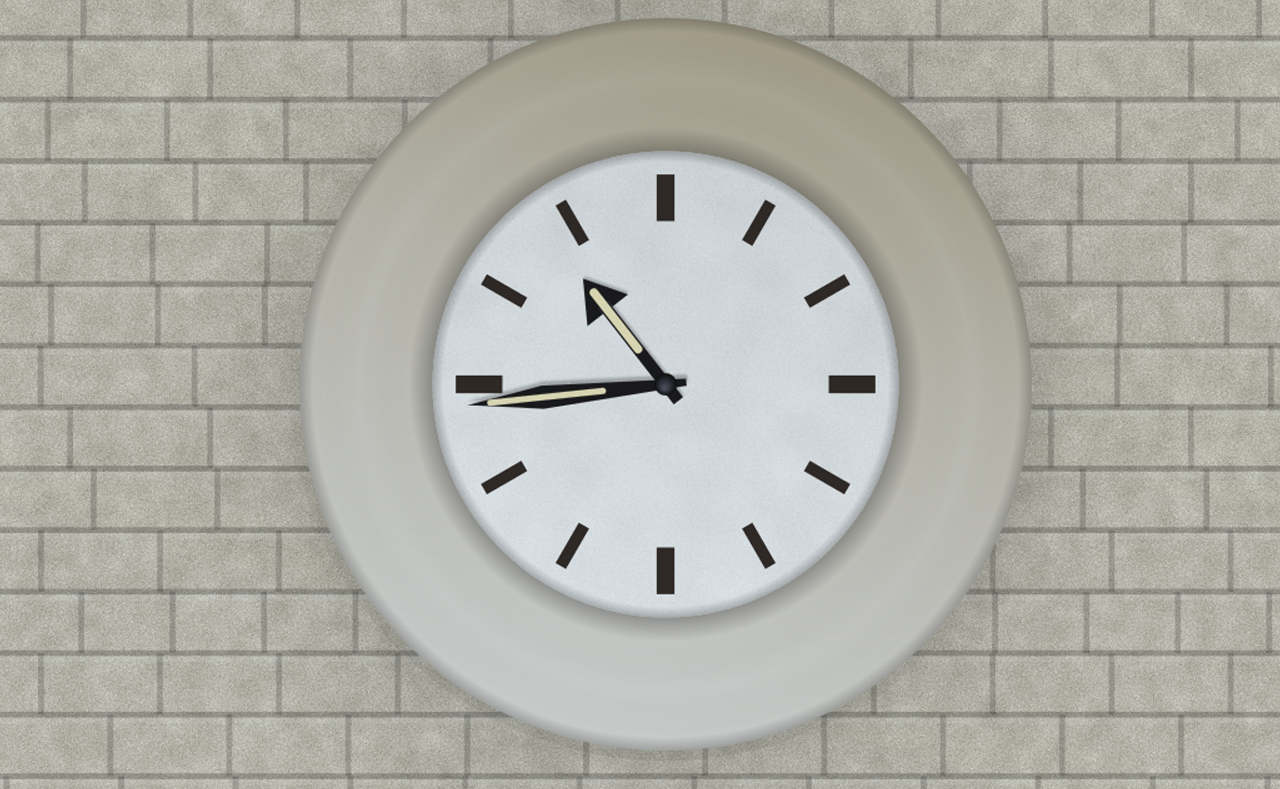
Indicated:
h=10 m=44
